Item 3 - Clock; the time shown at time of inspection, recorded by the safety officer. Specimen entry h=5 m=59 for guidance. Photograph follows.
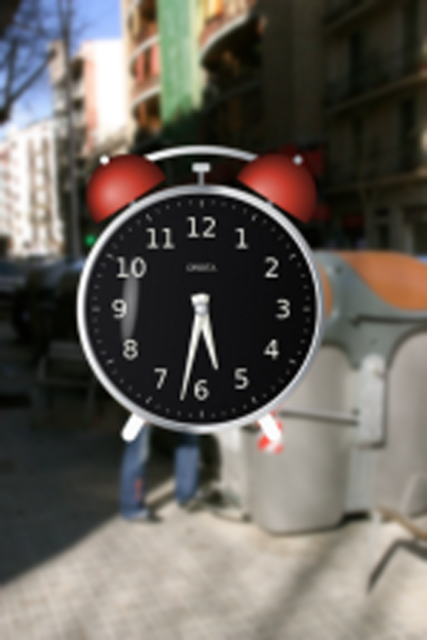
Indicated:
h=5 m=32
